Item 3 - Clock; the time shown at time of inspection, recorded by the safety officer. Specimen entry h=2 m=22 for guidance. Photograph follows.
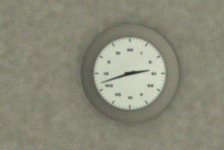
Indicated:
h=2 m=42
